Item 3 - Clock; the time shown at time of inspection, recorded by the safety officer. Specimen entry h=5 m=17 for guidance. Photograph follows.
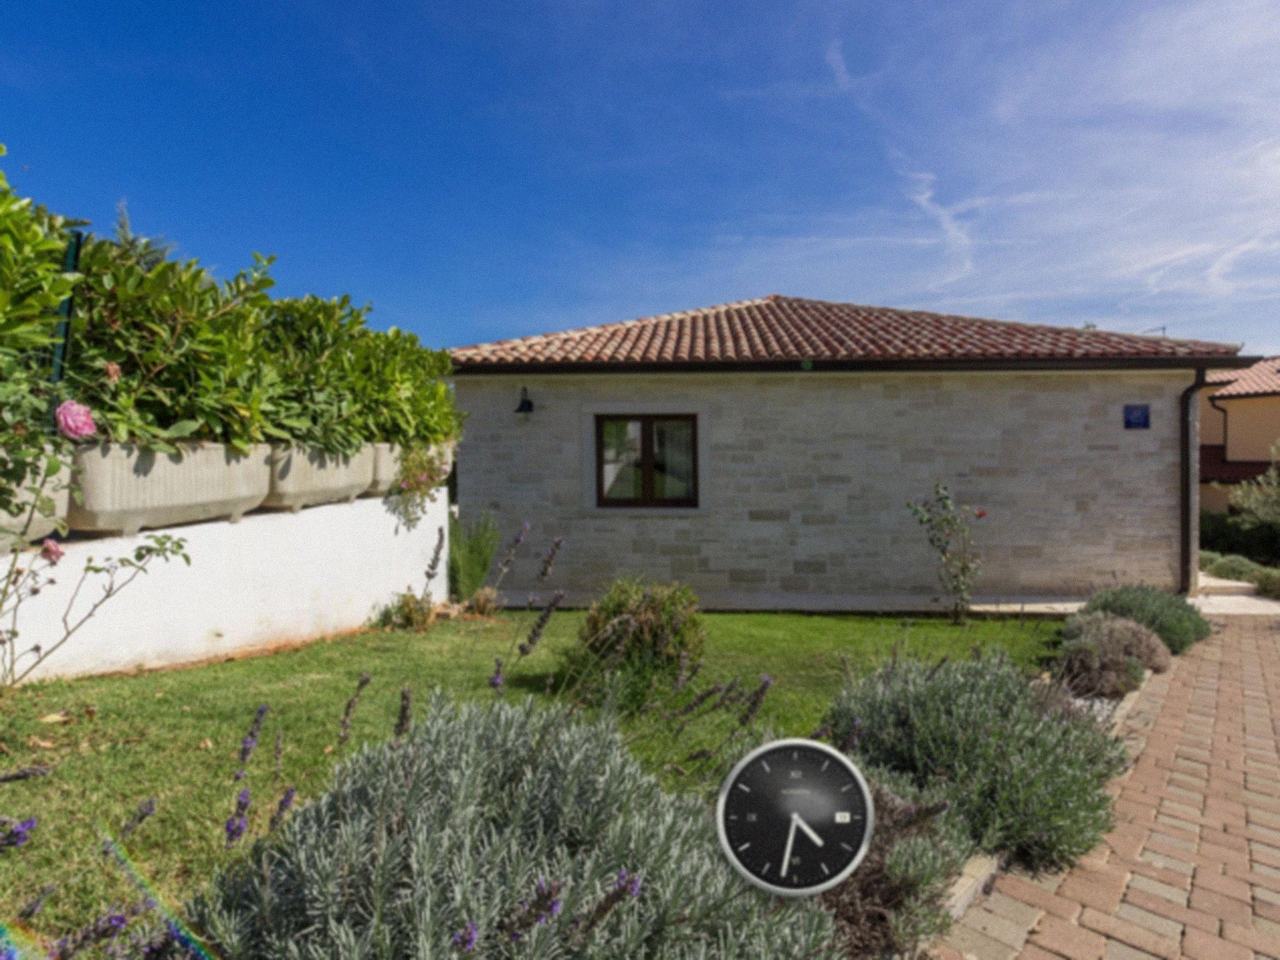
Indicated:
h=4 m=32
